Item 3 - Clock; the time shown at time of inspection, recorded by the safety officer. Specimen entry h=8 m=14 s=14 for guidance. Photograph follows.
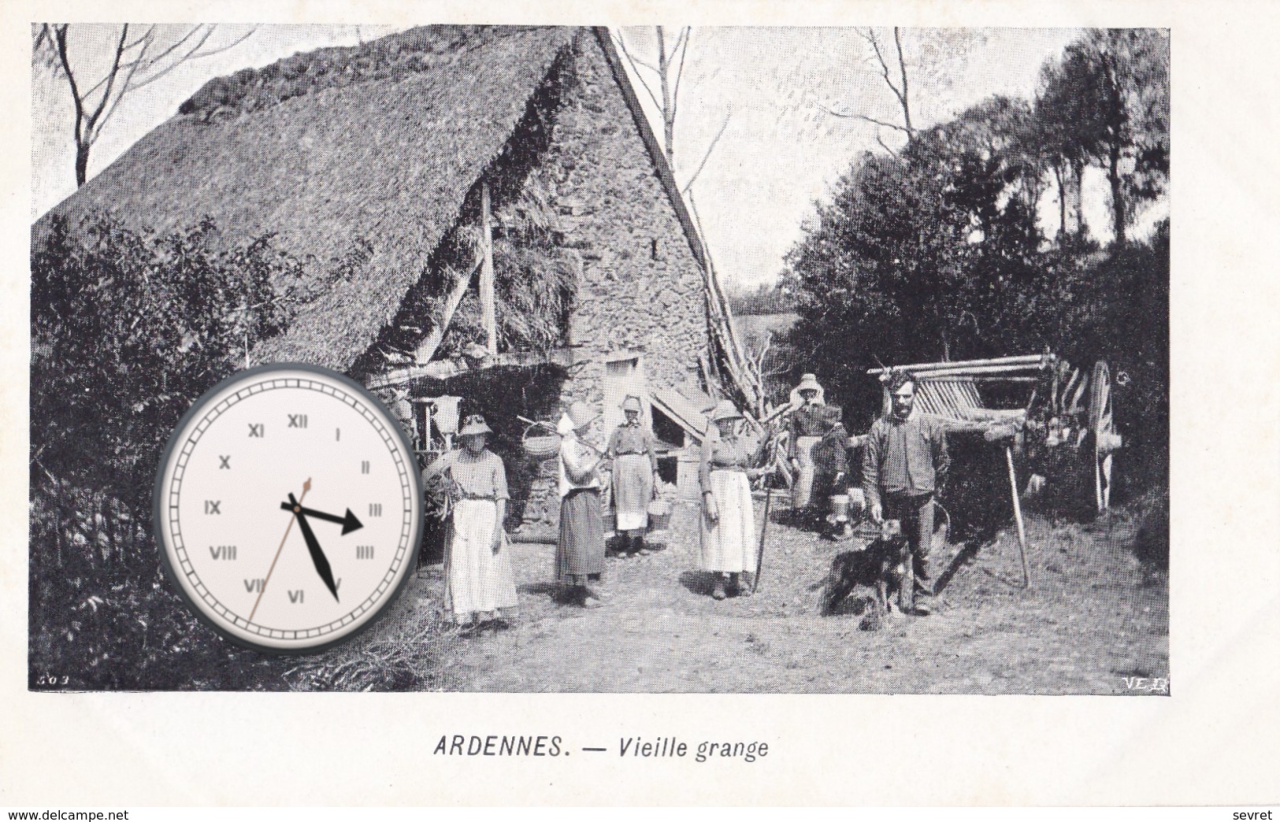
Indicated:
h=3 m=25 s=34
